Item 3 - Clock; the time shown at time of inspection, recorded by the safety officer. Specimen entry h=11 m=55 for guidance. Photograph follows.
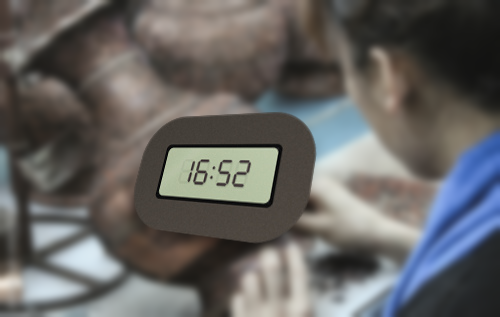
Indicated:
h=16 m=52
